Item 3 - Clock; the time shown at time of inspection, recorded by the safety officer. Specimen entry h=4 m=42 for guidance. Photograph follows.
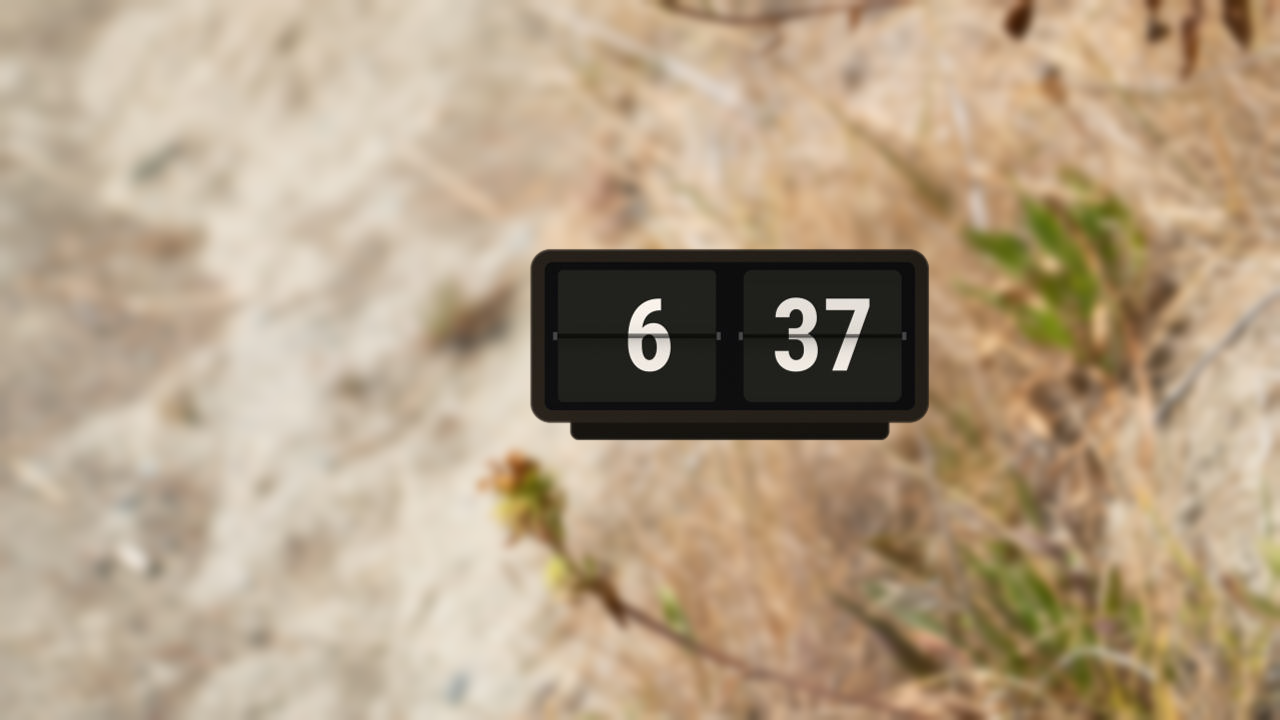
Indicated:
h=6 m=37
